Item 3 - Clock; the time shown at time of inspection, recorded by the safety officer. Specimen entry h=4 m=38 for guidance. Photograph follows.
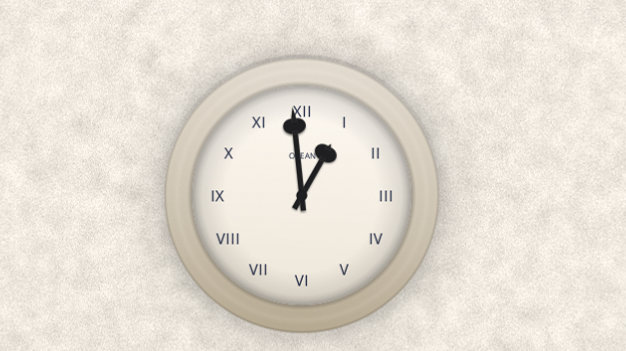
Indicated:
h=12 m=59
